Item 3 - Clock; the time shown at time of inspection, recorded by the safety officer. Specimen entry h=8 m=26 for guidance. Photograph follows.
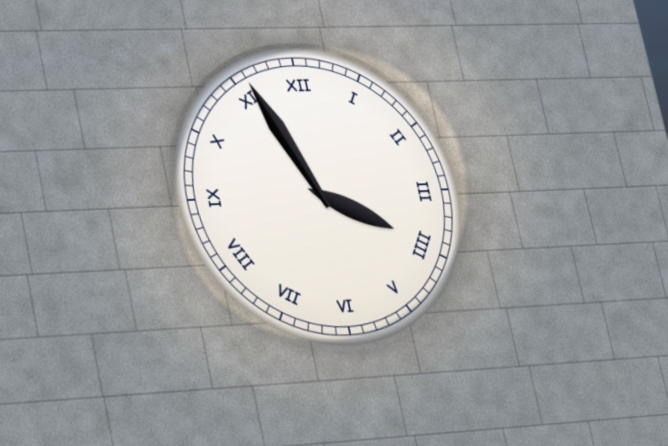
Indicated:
h=3 m=56
